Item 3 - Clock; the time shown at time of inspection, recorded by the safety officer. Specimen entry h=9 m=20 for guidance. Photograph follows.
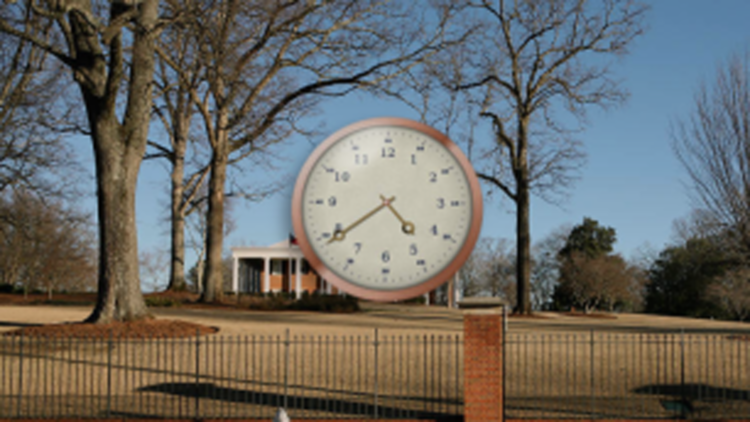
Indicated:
h=4 m=39
